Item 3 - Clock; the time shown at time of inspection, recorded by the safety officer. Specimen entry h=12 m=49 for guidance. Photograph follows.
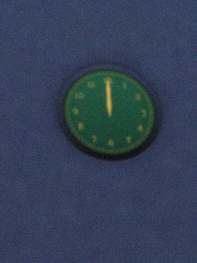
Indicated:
h=12 m=0
